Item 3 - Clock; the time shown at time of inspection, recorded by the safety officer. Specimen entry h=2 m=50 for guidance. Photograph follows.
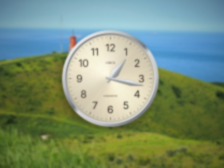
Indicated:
h=1 m=17
